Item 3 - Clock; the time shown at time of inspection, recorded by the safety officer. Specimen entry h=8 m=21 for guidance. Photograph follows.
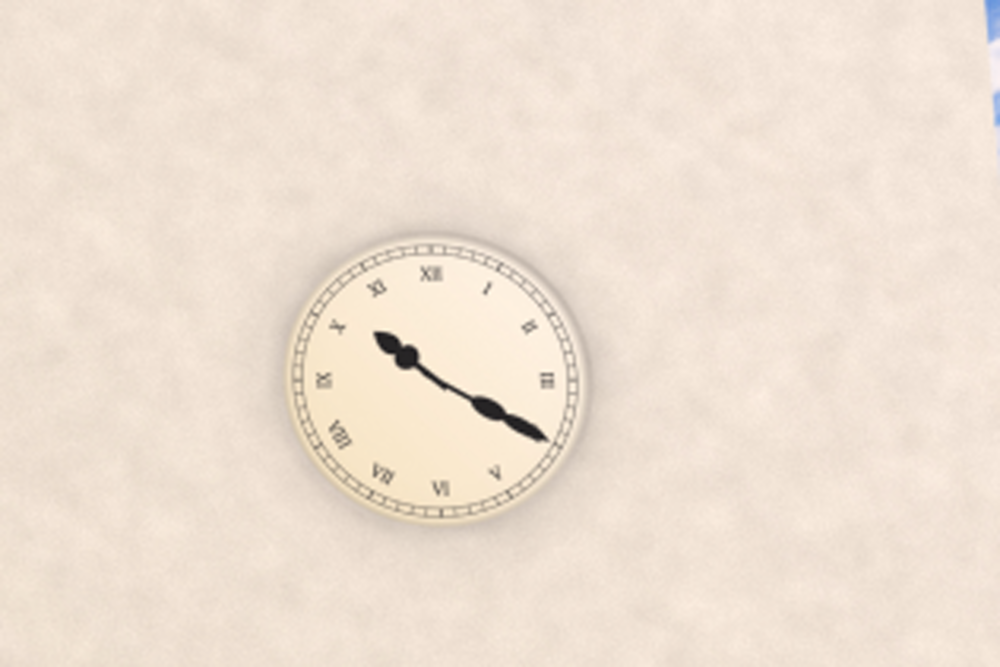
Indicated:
h=10 m=20
